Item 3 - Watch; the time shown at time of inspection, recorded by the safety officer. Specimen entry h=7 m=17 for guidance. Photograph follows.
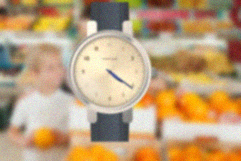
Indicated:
h=4 m=21
